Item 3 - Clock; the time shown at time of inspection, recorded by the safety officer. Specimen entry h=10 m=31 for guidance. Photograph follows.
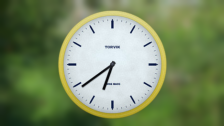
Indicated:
h=6 m=39
